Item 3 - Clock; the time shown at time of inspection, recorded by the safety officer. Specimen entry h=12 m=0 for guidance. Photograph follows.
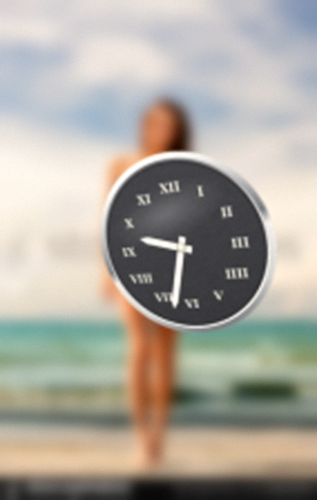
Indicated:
h=9 m=33
